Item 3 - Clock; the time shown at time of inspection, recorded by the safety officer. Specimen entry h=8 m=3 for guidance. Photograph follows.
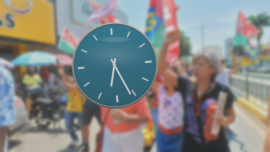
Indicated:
h=6 m=26
